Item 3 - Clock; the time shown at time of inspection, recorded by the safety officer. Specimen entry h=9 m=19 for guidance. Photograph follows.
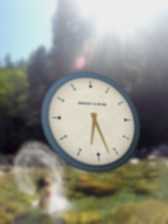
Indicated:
h=6 m=27
